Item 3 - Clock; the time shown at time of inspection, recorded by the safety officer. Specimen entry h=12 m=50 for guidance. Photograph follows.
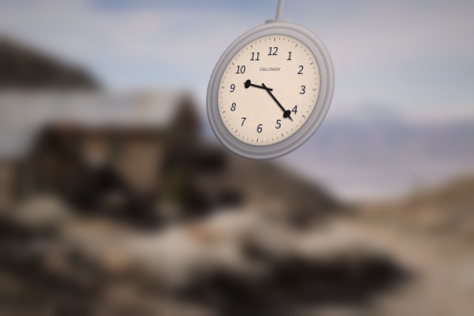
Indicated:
h=9 m=22
